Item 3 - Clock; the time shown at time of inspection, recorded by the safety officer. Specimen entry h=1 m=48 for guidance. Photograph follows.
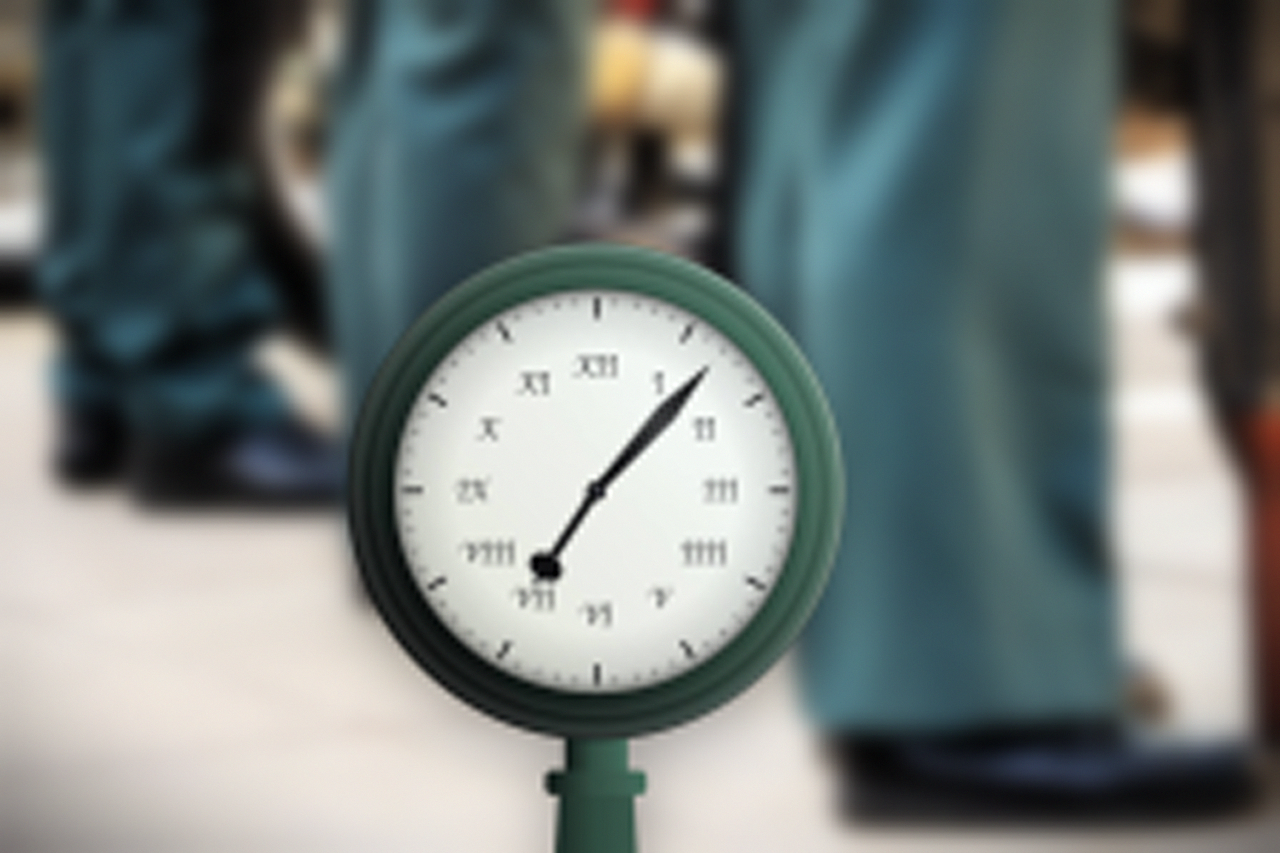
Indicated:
h=7 m=7
